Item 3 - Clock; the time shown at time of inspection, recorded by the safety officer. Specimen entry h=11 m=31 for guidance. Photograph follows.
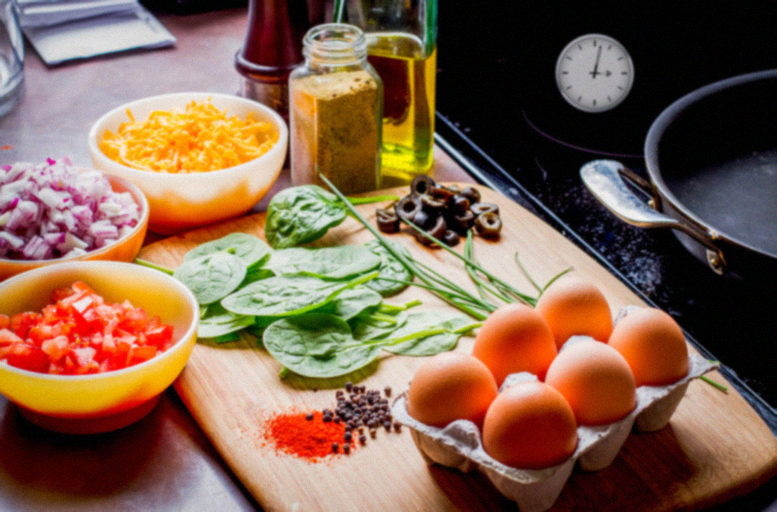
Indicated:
h=3 m=2
